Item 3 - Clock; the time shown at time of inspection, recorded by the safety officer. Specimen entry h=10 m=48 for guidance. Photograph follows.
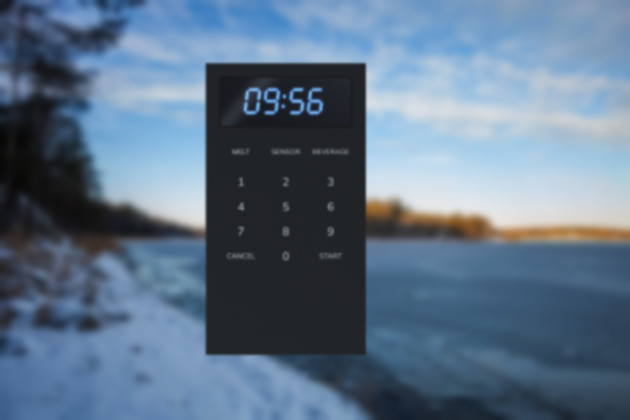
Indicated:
h=9 m=56
